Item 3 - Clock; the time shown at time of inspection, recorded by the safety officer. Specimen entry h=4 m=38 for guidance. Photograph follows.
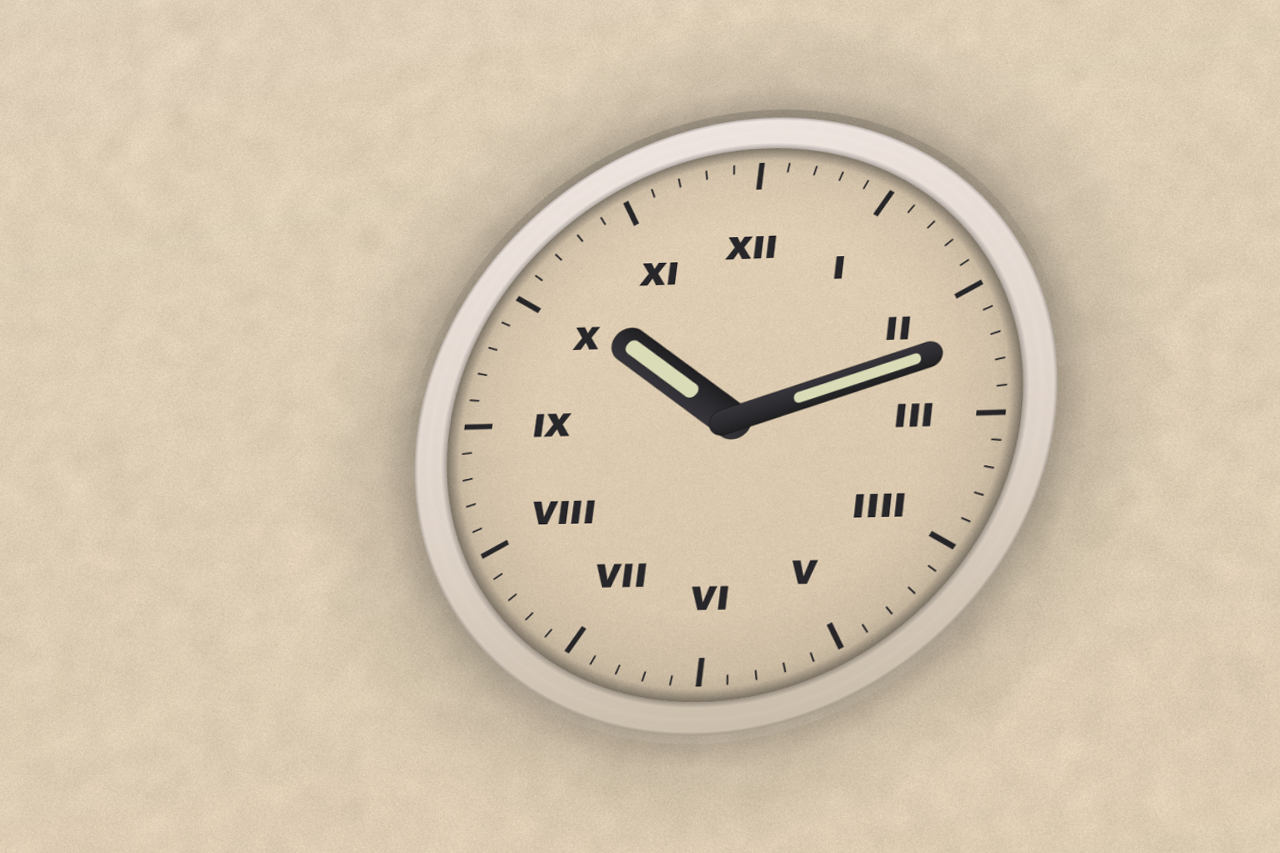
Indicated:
h=10 m=12
